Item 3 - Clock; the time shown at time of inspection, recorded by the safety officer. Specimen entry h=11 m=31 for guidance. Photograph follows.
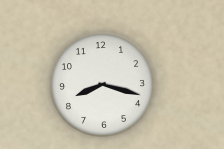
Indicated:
h=8 m=18
